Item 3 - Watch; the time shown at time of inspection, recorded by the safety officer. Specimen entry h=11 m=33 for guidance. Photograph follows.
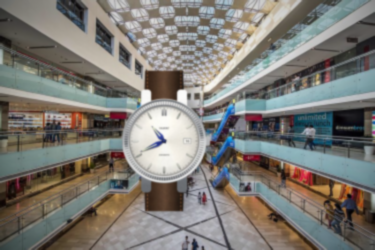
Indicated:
h=10 m=41
